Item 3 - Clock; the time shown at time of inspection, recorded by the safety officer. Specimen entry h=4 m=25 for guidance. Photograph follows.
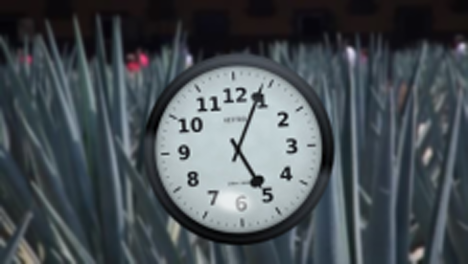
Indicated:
h=5 m=4
